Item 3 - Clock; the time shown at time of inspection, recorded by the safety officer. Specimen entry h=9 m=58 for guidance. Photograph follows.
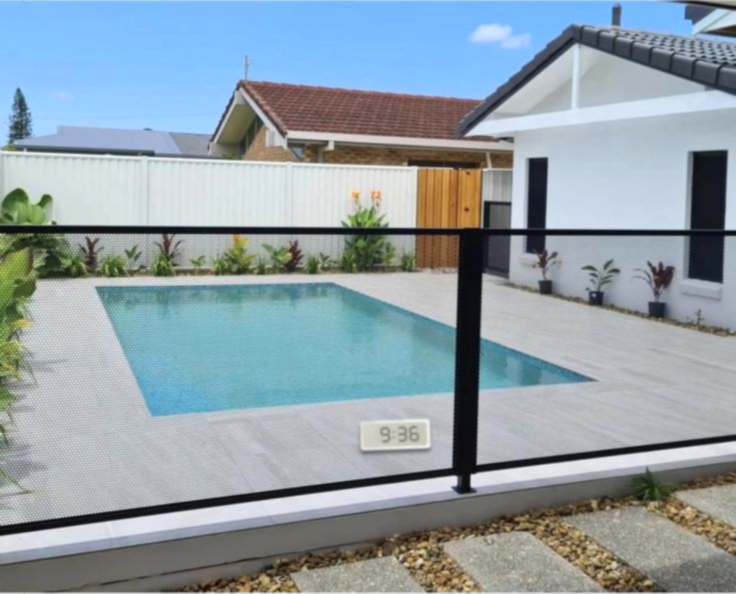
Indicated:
h=9 m=36
